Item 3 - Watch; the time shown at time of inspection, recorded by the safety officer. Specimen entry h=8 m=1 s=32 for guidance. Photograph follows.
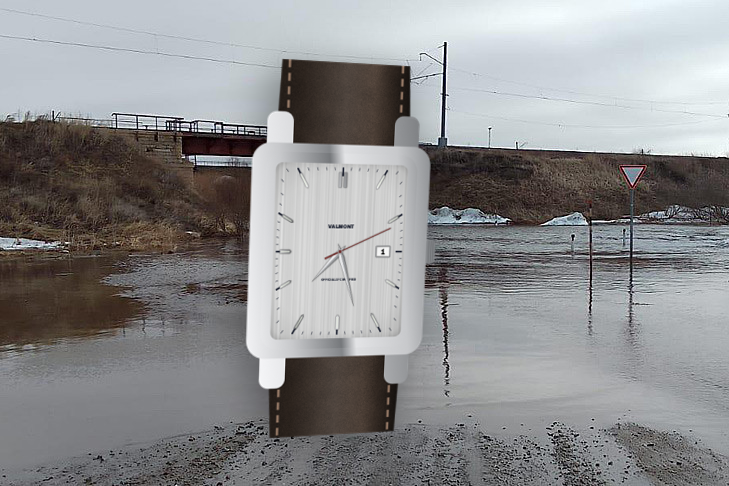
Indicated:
h=7 m=27 s=11
